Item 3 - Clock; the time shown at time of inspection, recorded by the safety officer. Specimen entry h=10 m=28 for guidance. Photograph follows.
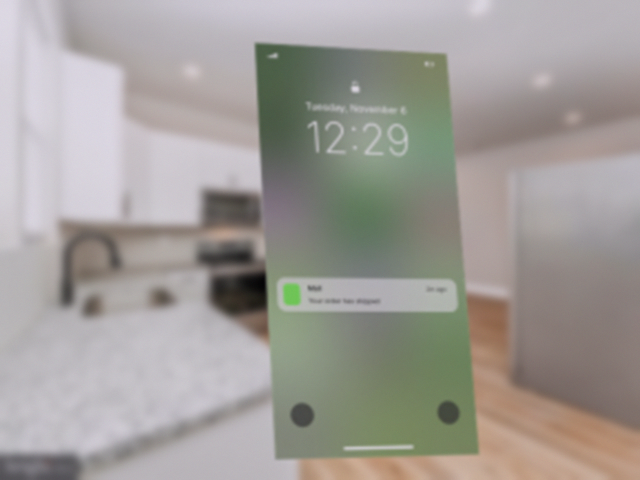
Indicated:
h=12 m=29
